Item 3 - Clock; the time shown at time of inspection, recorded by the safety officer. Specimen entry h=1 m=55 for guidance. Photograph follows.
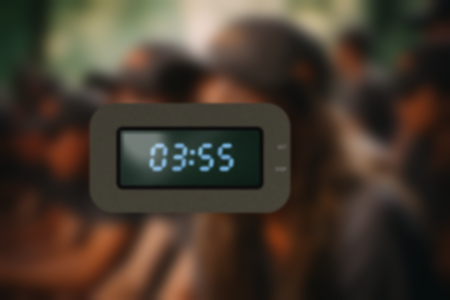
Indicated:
h=3 m=55
